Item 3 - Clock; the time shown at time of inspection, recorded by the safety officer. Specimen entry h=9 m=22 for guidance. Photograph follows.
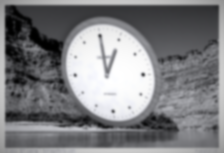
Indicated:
h=1 m=0
